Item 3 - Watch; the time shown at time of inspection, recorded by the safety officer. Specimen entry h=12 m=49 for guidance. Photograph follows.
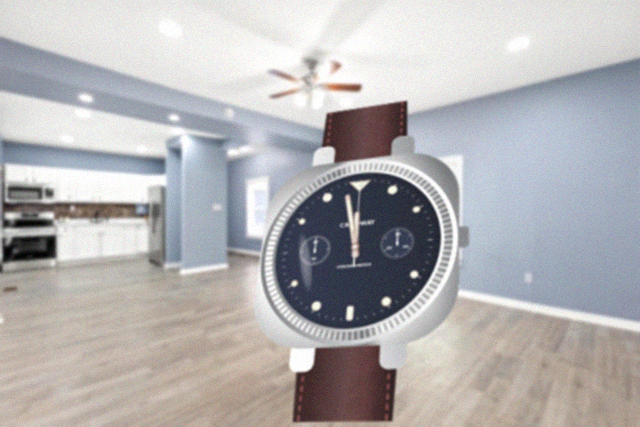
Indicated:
h=11 m=58
